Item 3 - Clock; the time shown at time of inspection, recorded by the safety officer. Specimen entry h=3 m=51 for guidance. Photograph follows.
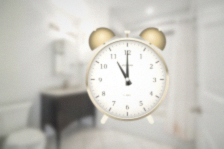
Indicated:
h=11 m=0
